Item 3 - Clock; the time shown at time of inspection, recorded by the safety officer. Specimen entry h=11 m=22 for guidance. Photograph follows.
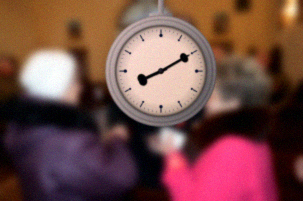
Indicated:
h=8 m=10
